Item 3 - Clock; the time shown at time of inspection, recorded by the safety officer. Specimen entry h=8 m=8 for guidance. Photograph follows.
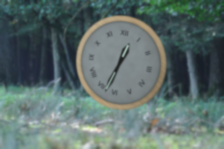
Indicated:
h=12 m=33
